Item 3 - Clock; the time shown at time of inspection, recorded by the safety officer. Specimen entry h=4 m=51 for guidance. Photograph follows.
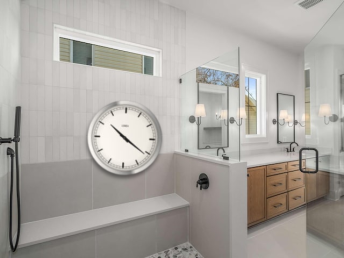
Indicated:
h=10 m=21
